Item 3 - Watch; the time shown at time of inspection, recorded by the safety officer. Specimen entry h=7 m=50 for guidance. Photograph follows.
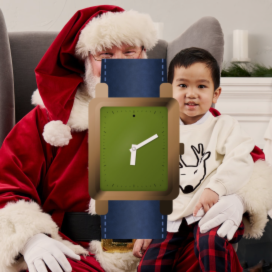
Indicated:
h=6 m=10
